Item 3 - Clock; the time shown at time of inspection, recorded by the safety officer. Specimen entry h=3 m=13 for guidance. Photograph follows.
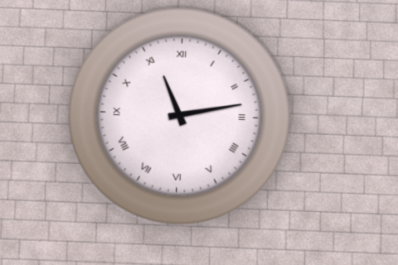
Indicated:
h=11 m=13
